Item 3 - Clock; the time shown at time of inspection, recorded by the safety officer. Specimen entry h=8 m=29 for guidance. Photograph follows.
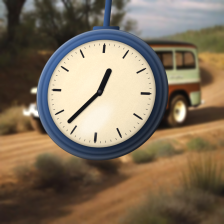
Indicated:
h=12 m=37
